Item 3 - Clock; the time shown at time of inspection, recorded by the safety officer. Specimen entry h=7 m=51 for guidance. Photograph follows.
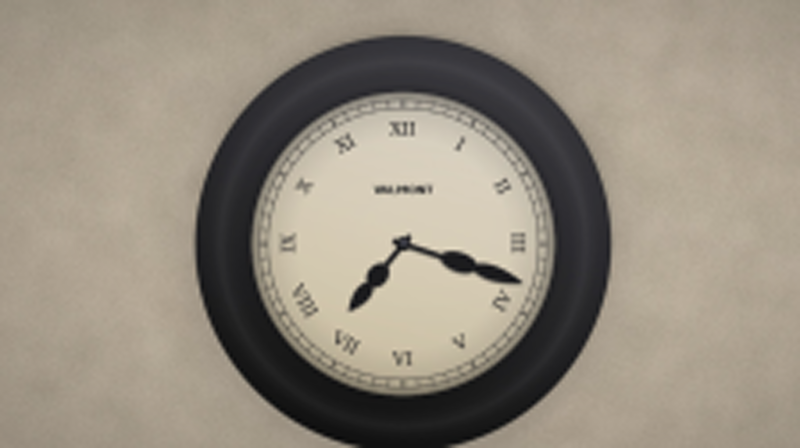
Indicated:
h=7 m=18
